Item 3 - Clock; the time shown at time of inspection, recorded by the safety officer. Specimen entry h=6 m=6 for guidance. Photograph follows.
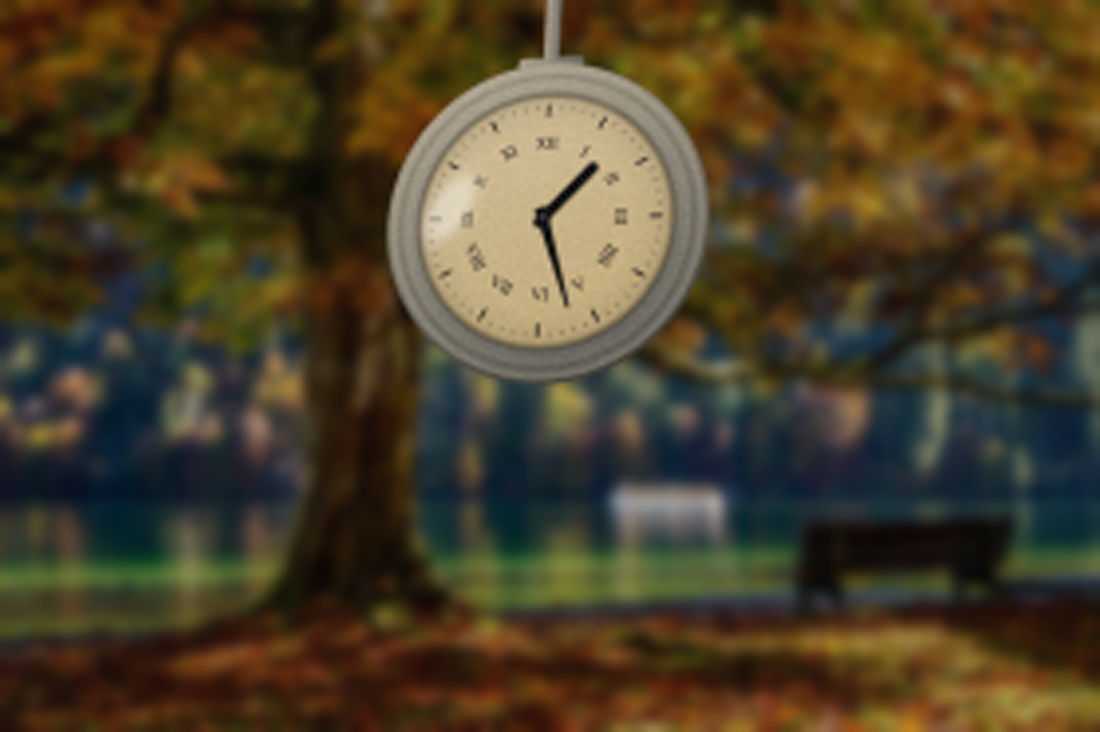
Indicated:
h=1 m=27
